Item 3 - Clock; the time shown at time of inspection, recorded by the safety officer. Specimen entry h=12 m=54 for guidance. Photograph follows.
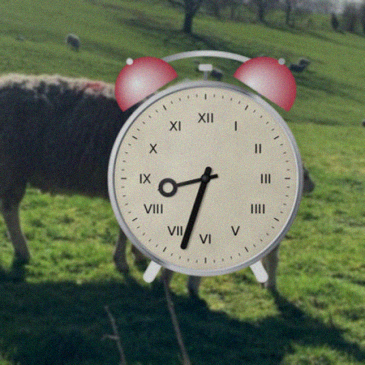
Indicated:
h=8 m=33
